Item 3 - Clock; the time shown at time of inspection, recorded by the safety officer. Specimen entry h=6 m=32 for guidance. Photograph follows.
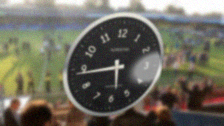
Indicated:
h=5 m=44
